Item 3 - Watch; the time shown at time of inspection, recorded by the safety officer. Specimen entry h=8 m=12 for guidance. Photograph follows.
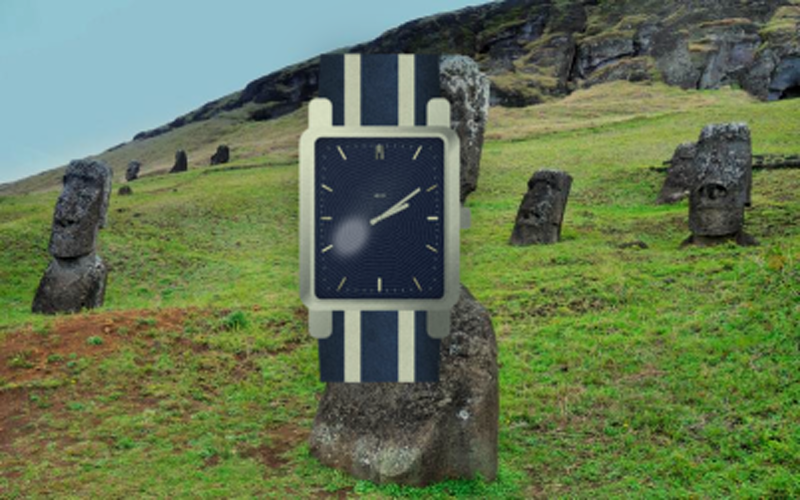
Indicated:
h=2 m=9
